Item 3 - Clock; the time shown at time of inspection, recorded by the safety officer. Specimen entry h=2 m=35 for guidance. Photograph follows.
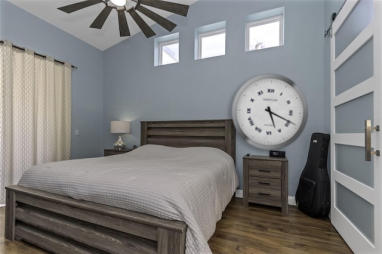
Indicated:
h=5 m=19
